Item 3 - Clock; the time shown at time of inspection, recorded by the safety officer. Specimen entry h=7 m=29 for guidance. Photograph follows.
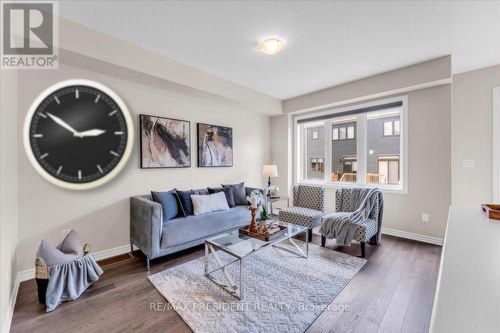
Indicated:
h=2 m=51
